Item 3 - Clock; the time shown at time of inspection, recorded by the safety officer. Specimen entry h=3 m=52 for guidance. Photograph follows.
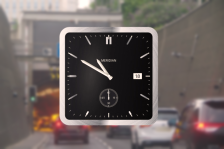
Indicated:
h=10 m=50
